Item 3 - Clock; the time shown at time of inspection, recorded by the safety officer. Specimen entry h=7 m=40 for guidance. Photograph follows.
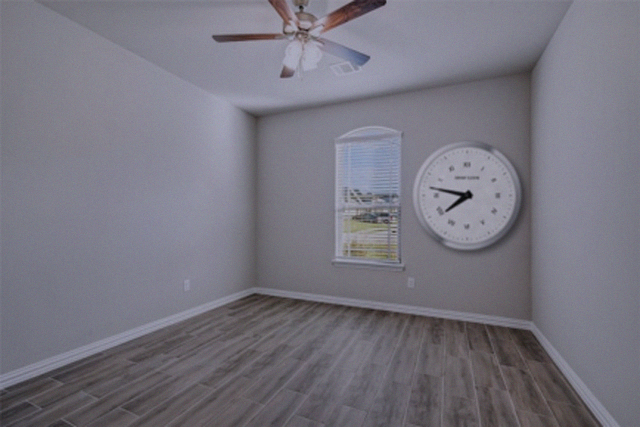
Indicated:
h=7 m=47
